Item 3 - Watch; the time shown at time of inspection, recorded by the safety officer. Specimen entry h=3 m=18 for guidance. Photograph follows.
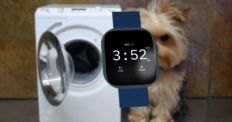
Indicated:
h=3 m=52
